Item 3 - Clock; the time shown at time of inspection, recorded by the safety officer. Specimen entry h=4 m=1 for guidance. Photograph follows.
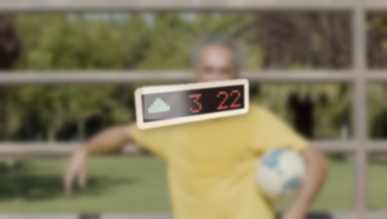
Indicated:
h=3 m=22
